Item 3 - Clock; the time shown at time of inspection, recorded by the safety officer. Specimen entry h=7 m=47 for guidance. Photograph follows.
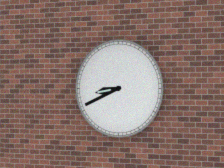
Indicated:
h=8 m=41
